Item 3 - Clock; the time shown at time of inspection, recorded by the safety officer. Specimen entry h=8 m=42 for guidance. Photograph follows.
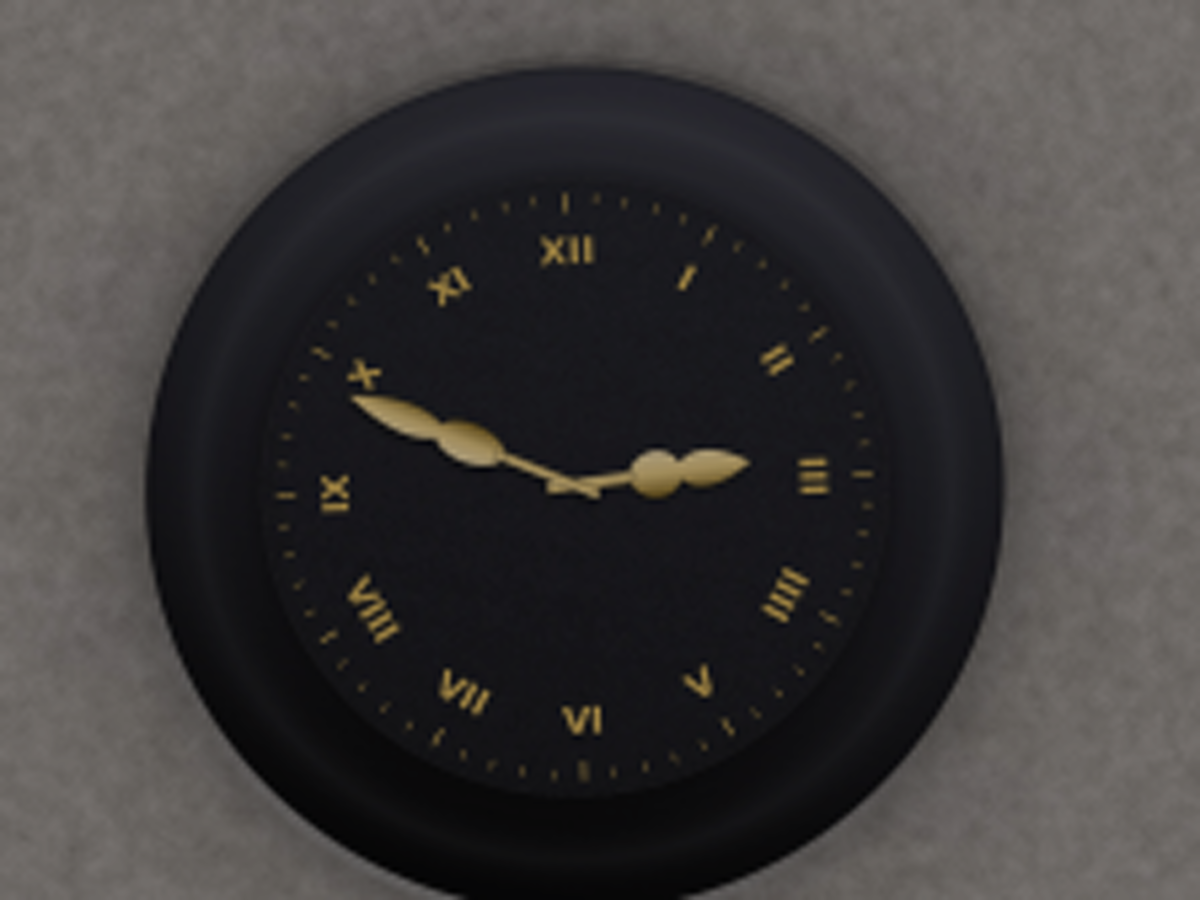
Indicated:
h=2 m=49
